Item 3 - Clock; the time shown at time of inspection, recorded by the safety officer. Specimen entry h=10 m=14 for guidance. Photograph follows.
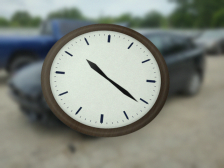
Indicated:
h=10 m=21
